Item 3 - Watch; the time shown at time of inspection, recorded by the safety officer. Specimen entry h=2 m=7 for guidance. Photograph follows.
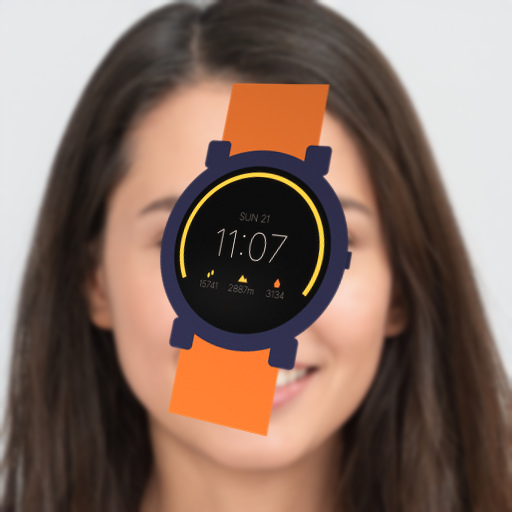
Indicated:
h=11 m=7
